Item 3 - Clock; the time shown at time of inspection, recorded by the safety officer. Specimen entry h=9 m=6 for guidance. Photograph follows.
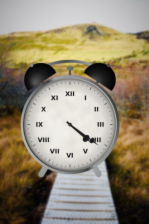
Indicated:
h=4 m=21
